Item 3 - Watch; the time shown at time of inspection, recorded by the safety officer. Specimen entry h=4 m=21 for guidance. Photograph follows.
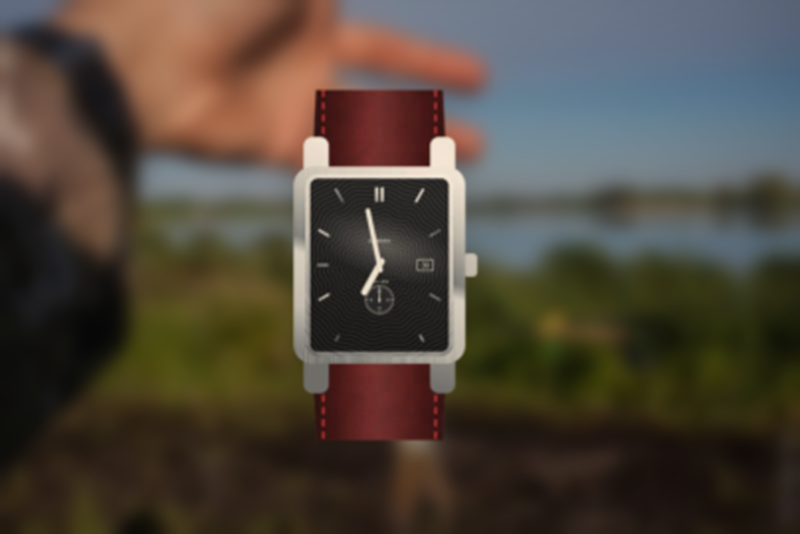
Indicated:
h=6 m=58
